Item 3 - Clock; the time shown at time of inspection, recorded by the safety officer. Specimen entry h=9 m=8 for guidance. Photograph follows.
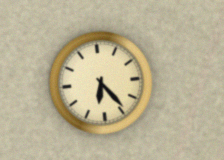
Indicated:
h=6 m=24
